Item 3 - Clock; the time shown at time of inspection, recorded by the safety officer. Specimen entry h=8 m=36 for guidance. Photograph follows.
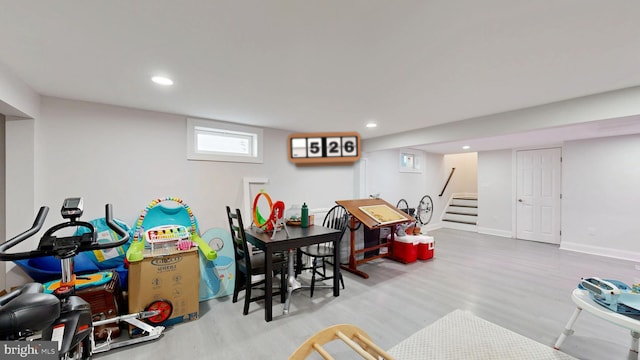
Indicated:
h=5 m=26
